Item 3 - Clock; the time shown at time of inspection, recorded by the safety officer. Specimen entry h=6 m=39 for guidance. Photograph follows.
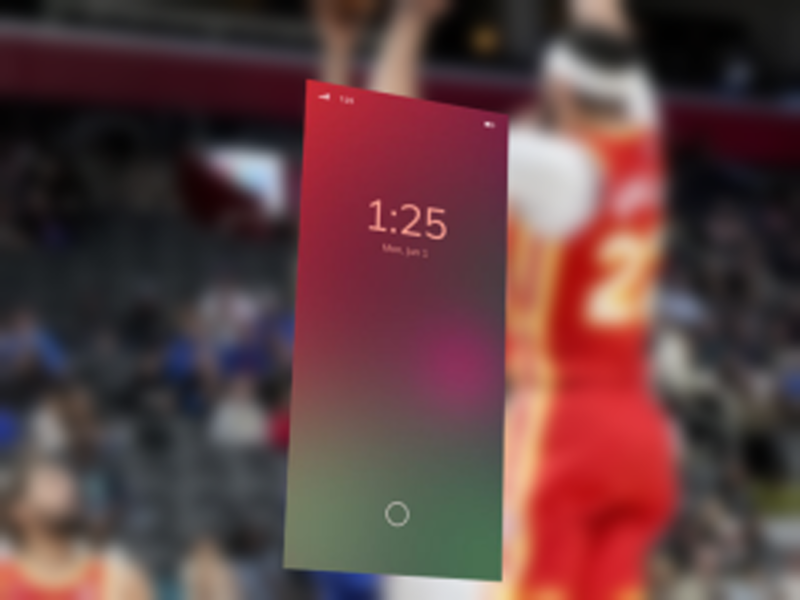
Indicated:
h=1 m=25
